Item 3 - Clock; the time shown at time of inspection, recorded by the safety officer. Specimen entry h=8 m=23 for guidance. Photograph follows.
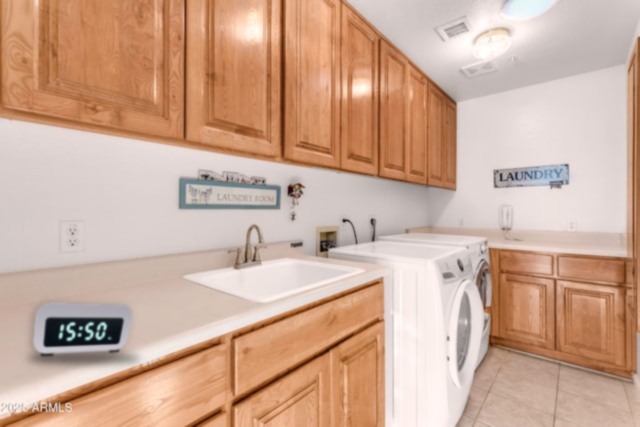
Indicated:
h=15 m=50
